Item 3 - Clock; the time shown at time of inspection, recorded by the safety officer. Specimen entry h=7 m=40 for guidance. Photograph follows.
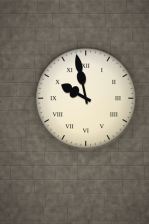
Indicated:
h=9 m=58
